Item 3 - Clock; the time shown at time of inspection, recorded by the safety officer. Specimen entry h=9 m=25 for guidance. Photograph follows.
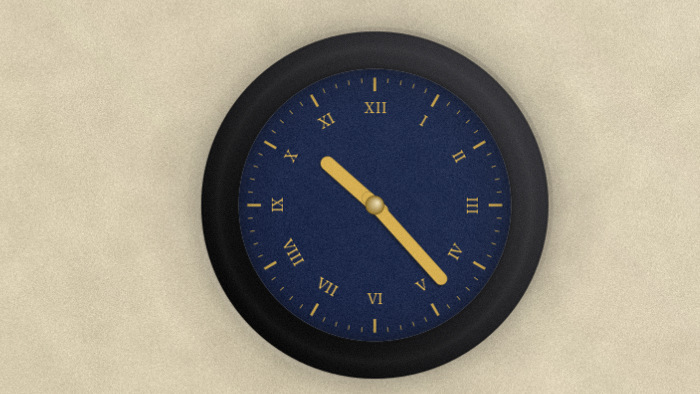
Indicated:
h=10 m=23
